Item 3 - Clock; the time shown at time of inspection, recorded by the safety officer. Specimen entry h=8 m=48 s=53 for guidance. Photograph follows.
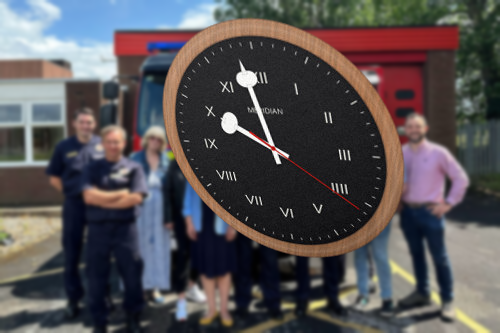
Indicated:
h=9 m=58 s=21
